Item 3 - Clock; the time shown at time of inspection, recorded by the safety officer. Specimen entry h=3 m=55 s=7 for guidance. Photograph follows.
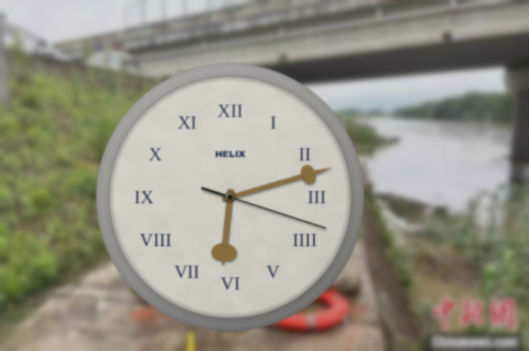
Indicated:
h=6 m=12 s=18
